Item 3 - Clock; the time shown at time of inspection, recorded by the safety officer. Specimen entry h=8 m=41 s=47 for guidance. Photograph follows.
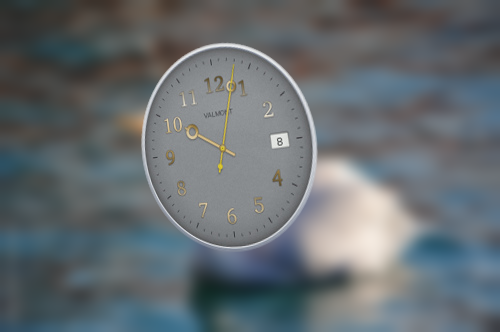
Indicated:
h=10 m=3 s=3
